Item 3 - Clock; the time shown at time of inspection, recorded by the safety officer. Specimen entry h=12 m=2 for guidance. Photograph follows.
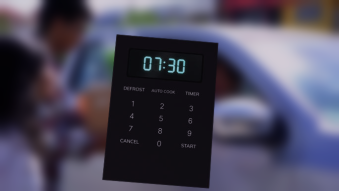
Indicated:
h=7 m=30
